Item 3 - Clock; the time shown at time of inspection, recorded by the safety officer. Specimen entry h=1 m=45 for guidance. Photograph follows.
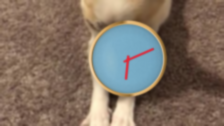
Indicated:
h=6 m=11
